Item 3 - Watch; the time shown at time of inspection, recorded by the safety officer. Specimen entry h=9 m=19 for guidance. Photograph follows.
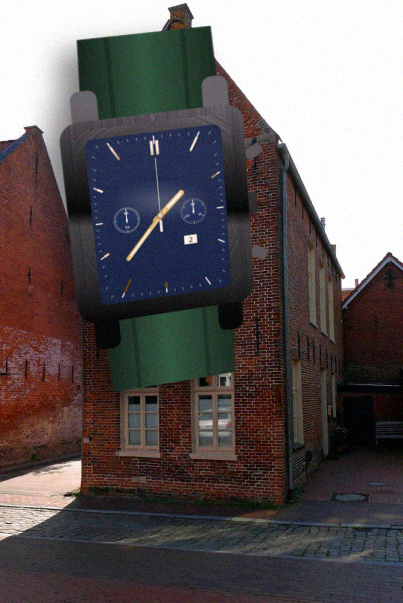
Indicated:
h=1 m=37
